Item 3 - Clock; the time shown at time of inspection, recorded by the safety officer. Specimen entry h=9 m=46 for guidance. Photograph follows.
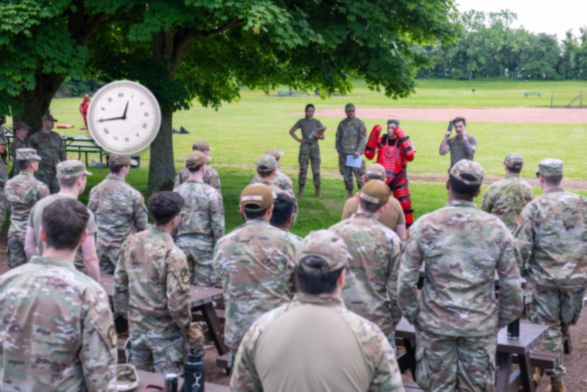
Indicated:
h=12 m=45
